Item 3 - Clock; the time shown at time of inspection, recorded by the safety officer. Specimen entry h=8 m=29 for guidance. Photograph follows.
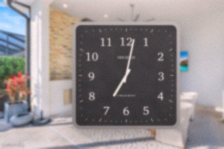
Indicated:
h=7 m=2
